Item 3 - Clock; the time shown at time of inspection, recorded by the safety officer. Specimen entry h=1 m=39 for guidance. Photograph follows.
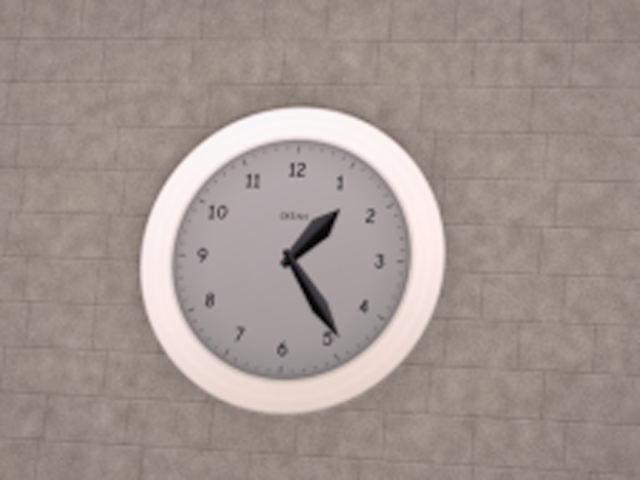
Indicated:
h=1 m=24
